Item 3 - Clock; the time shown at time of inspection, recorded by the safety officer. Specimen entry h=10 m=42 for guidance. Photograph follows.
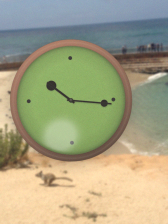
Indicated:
h=10 m=16
